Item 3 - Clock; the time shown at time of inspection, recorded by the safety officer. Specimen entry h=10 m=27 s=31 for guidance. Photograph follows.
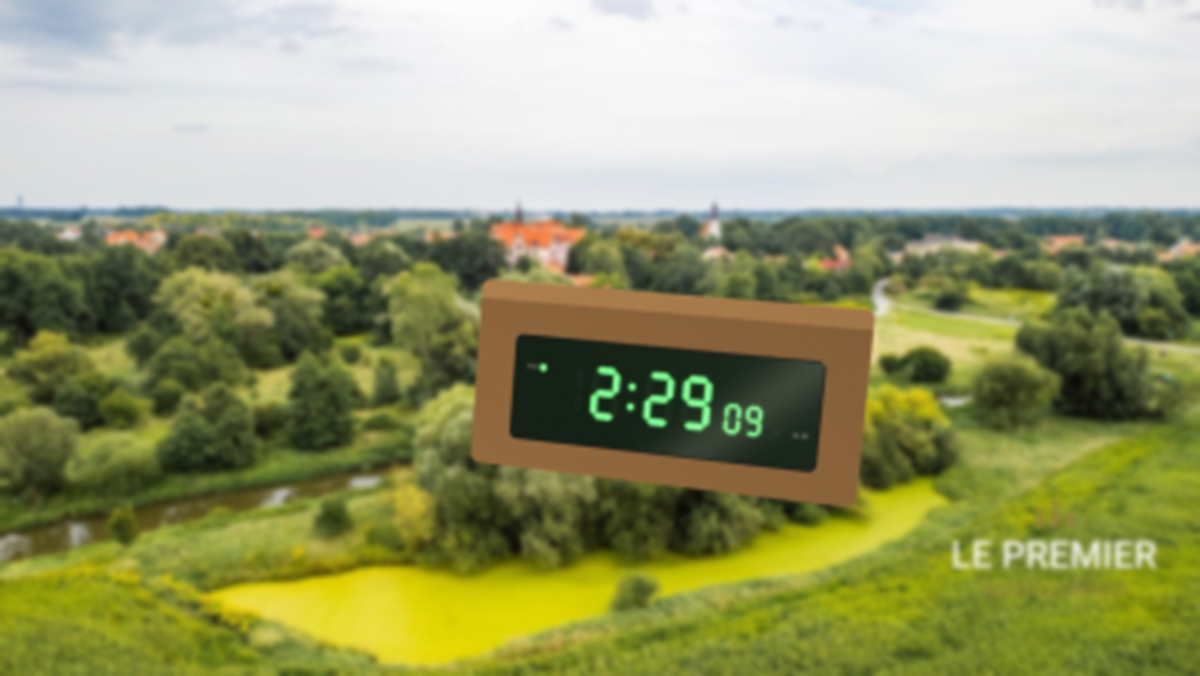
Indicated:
h=2 m=29 s=9
